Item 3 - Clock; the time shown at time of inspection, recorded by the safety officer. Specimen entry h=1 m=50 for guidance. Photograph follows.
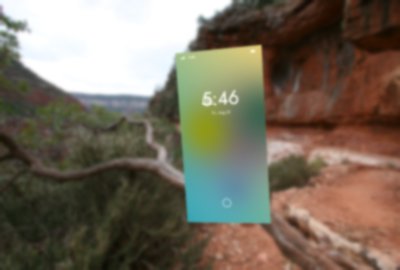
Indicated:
h=5 m=46
